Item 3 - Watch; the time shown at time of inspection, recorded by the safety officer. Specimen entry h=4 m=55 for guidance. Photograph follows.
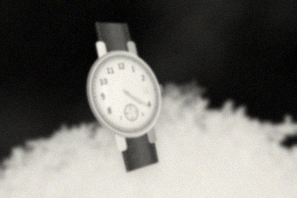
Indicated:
h=4 m=21
